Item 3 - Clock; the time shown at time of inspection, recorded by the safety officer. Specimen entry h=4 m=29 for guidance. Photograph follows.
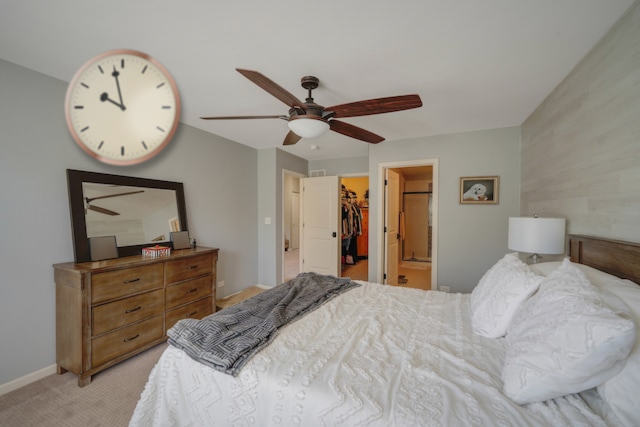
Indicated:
h=9 m=58
